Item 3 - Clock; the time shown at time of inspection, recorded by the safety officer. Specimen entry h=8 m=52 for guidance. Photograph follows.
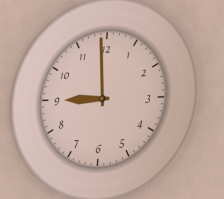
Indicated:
h=8 m=59
